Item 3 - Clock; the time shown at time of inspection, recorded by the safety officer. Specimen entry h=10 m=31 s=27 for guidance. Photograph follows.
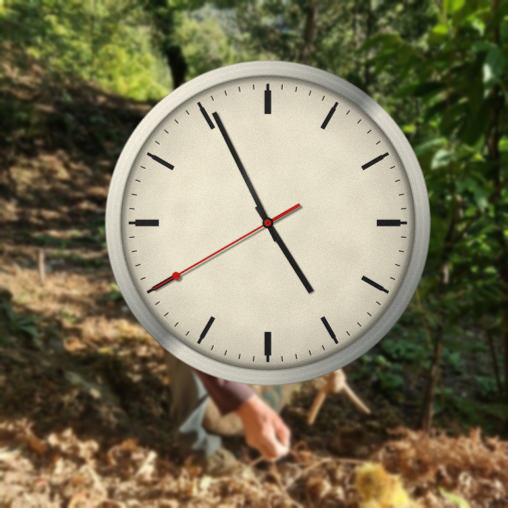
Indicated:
h=4 m=55 s=40
